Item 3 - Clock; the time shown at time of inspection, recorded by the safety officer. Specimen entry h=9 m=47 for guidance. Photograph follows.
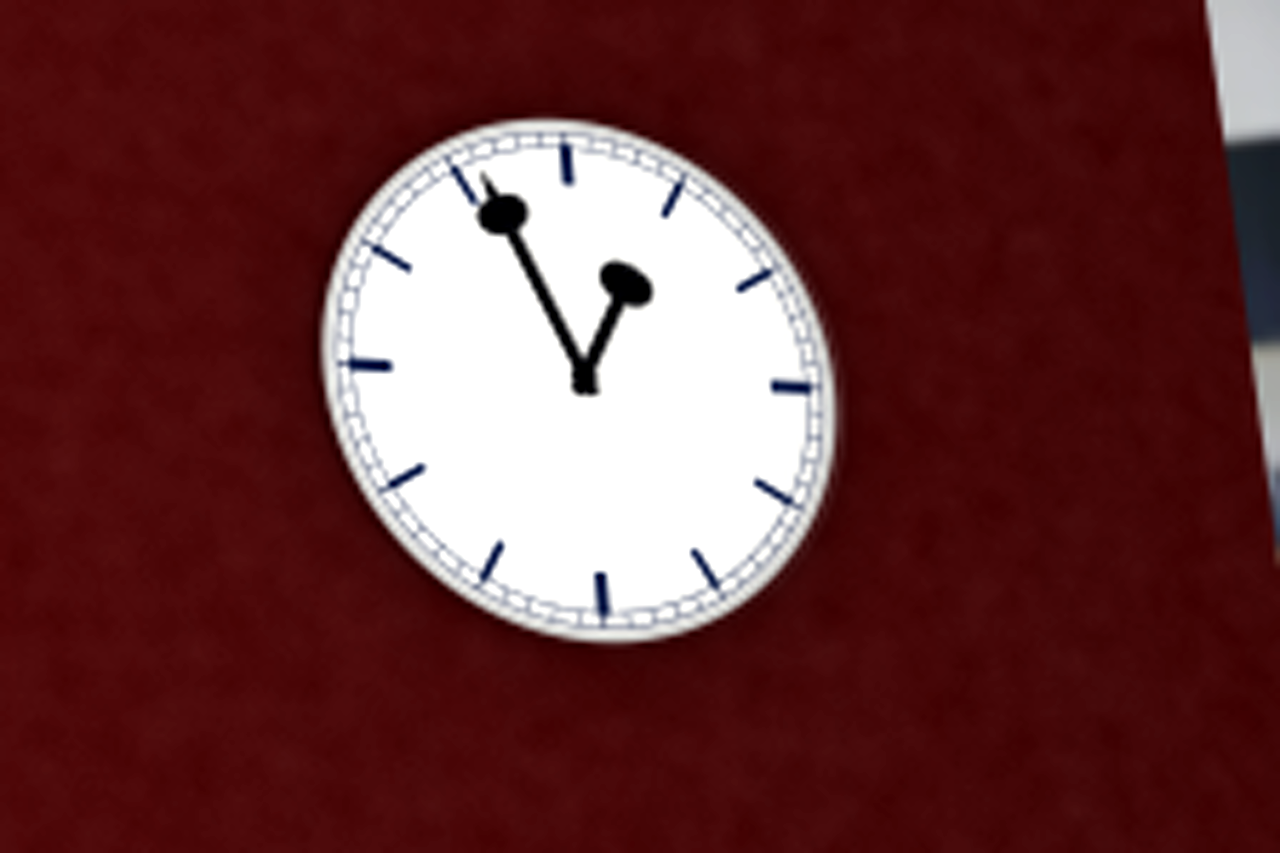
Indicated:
h=12 m=56
